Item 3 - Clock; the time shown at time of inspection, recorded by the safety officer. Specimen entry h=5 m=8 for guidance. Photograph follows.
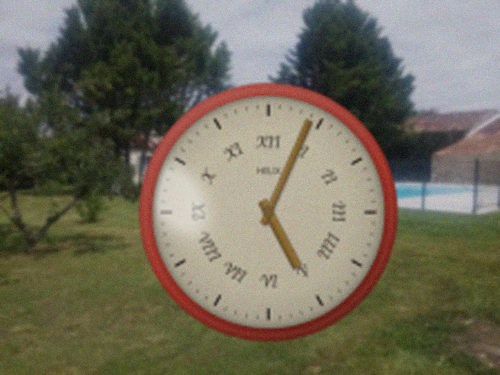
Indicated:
h=5 m=4
